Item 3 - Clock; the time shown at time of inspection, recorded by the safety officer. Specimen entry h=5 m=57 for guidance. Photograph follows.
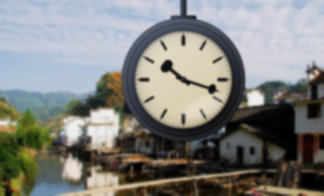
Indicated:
h=10 m=18
